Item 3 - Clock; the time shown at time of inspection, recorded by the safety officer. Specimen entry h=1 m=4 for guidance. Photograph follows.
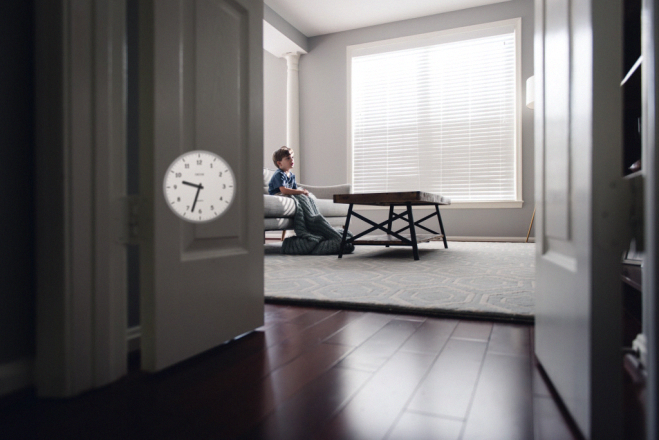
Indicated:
h=9 m=33
